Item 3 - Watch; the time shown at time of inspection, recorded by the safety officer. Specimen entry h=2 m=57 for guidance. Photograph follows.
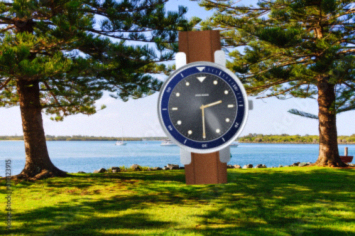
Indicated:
h=2 m=30
